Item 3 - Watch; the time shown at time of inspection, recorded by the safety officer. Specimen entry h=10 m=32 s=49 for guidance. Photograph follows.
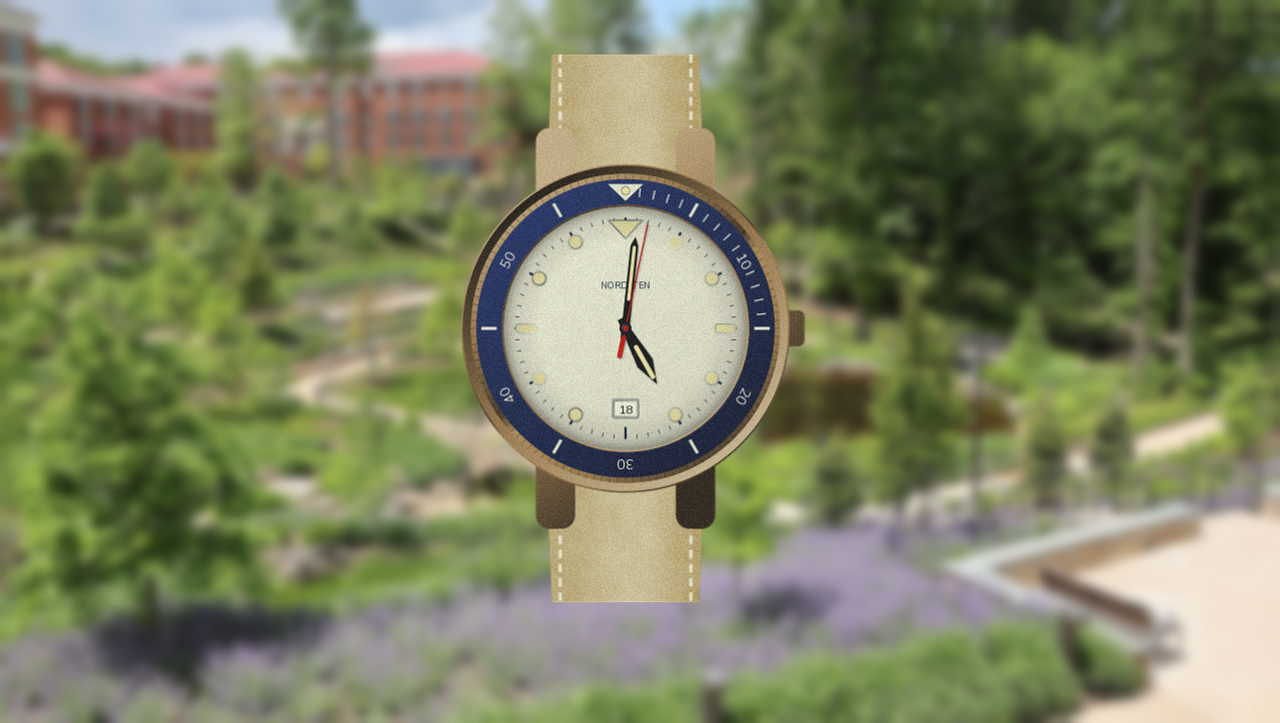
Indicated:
h=5 m=1 s=2
